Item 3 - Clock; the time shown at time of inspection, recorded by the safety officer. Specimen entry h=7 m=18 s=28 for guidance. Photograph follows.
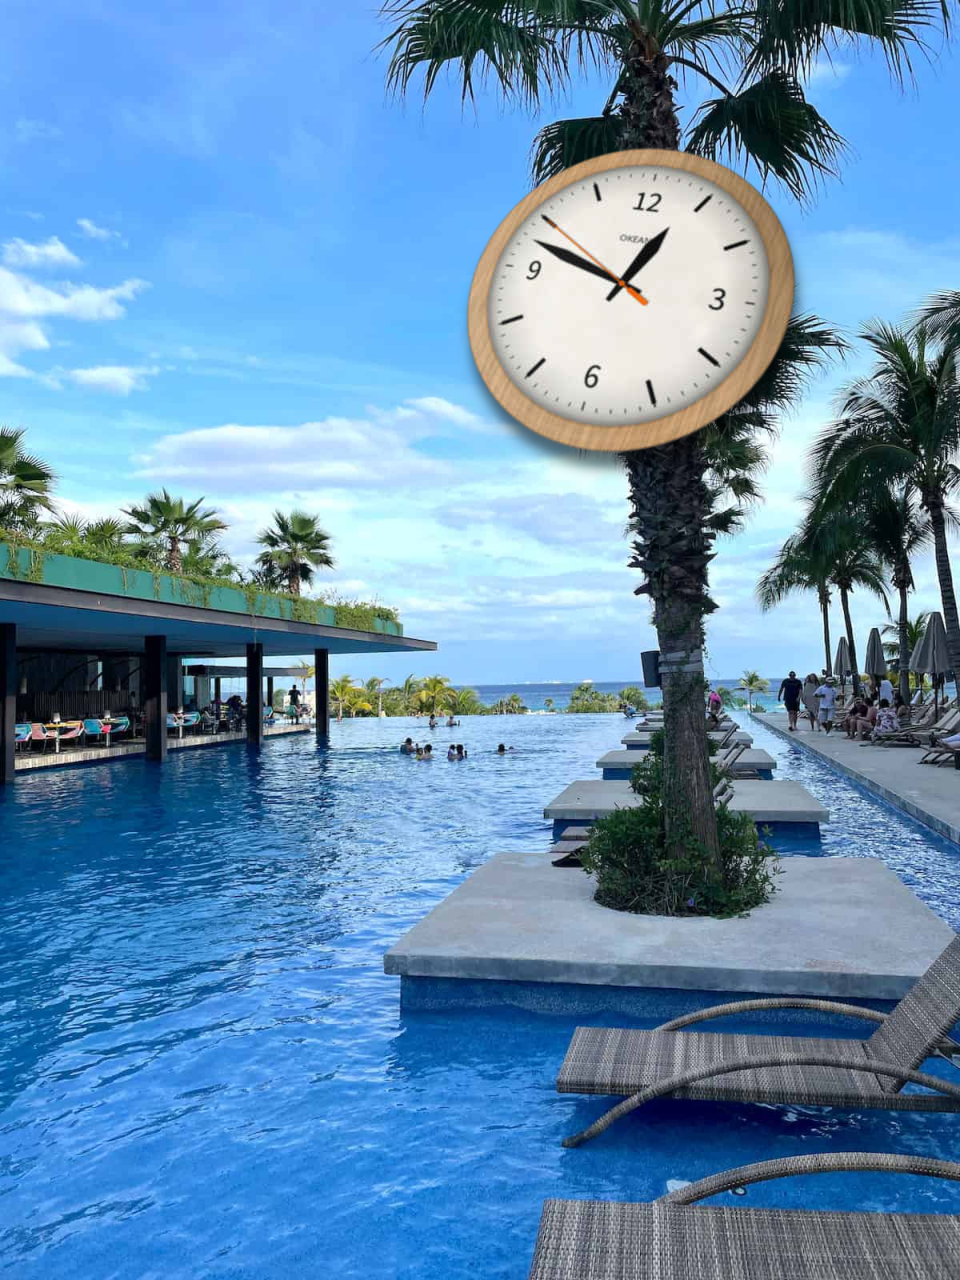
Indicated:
h=12 m=47 s=50
